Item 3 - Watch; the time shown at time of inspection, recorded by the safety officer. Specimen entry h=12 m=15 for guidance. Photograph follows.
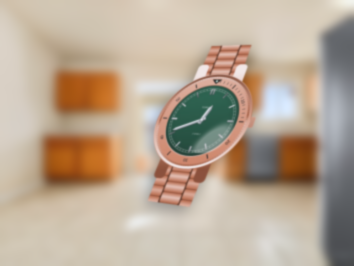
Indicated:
h=12 m=41
